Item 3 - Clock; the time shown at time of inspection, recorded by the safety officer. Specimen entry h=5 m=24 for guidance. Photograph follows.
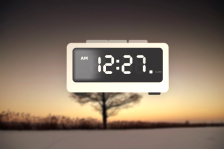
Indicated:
h=12 m=27
